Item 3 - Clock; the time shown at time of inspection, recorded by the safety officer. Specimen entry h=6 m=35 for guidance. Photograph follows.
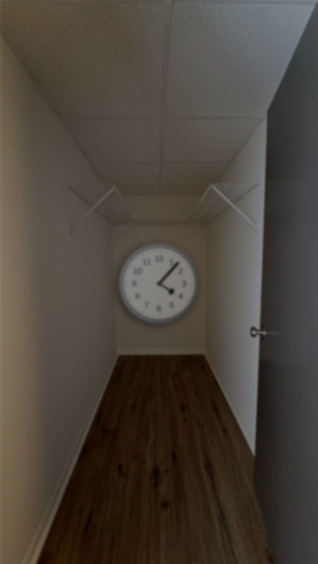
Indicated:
h=4 m=7
